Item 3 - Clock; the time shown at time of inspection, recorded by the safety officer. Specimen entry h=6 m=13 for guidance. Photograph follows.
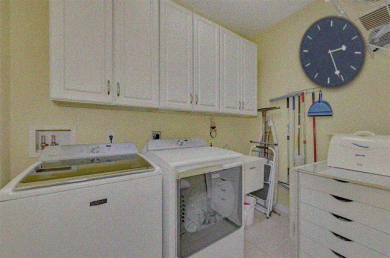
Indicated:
h=2 m=26
